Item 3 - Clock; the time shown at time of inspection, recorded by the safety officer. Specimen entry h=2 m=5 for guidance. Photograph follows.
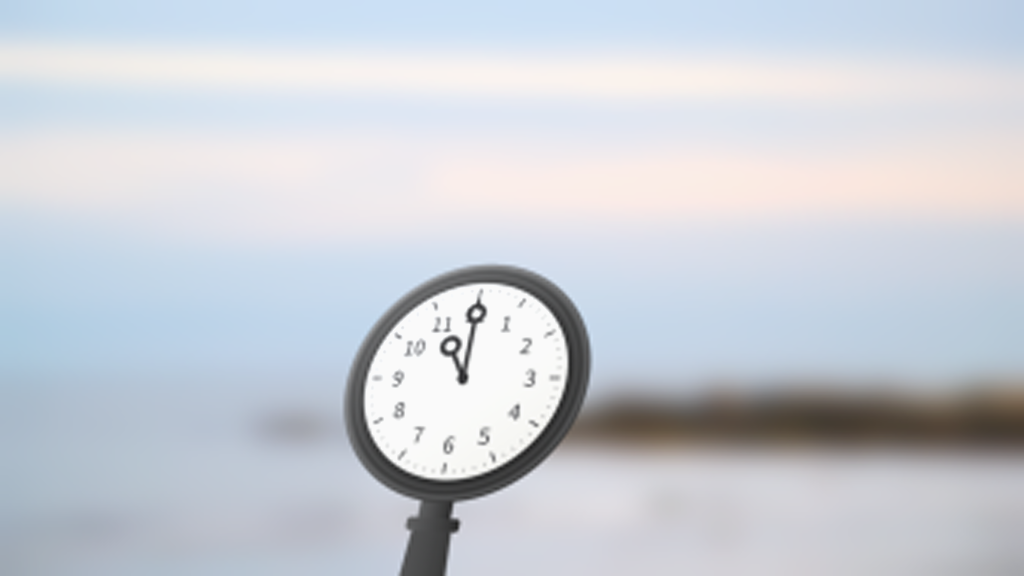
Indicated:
h=11 m=0
